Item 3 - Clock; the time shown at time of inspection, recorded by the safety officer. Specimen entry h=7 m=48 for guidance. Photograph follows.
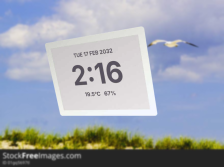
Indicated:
h=2 m=16
